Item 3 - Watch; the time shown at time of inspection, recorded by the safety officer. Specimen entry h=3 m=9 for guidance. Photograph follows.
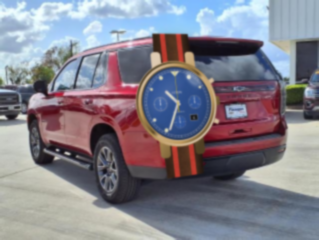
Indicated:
h=10 m=34
